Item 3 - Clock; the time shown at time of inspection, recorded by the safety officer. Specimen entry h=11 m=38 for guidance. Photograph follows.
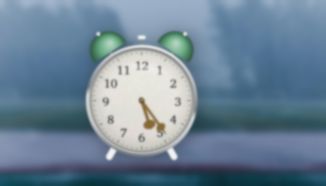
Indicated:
h=5 m=24
